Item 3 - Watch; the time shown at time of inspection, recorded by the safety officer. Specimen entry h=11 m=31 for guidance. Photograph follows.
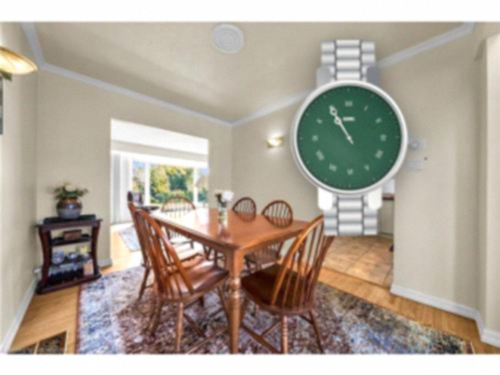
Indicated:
h=10 m=55
